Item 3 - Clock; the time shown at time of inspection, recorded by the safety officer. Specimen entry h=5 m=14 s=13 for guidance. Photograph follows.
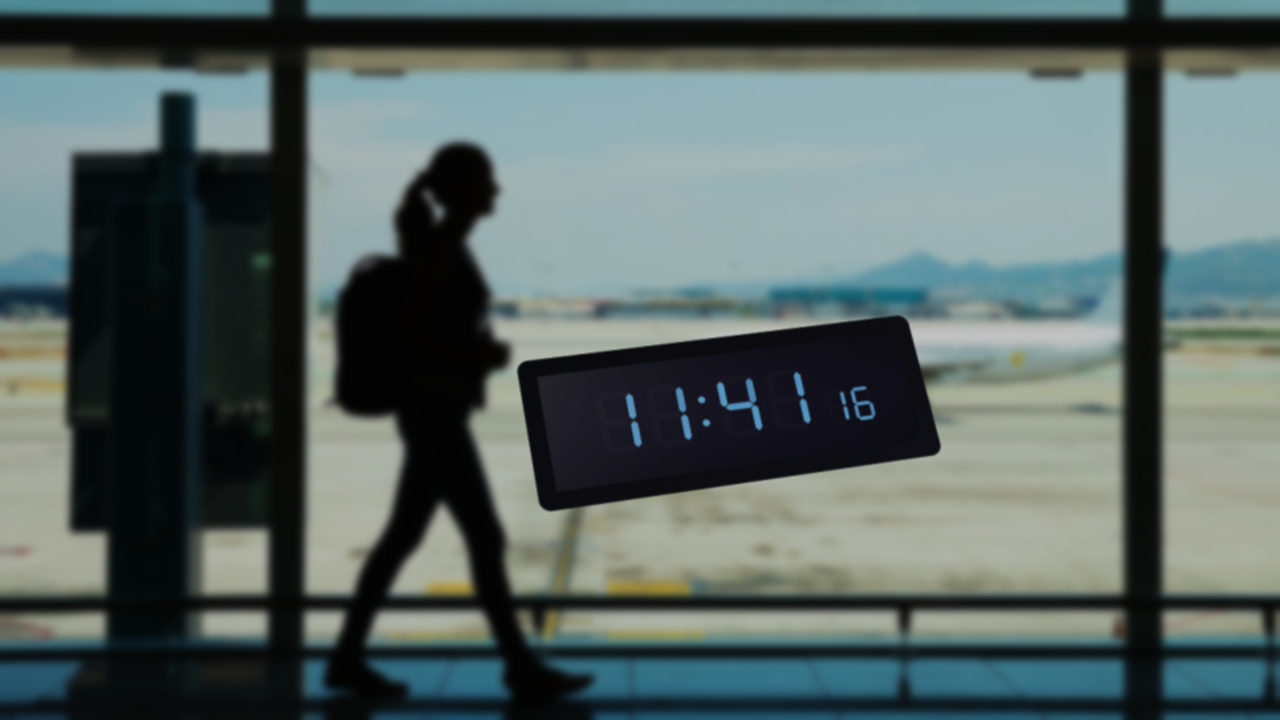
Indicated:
h=11 m=41 s=16
